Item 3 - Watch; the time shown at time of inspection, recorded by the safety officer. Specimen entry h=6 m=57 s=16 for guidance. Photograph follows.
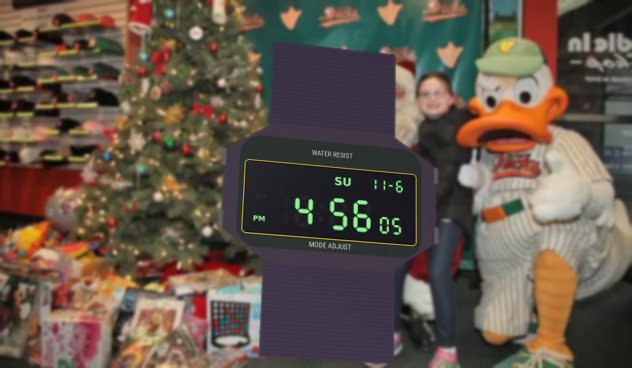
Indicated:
h=4 m=56 s=5
